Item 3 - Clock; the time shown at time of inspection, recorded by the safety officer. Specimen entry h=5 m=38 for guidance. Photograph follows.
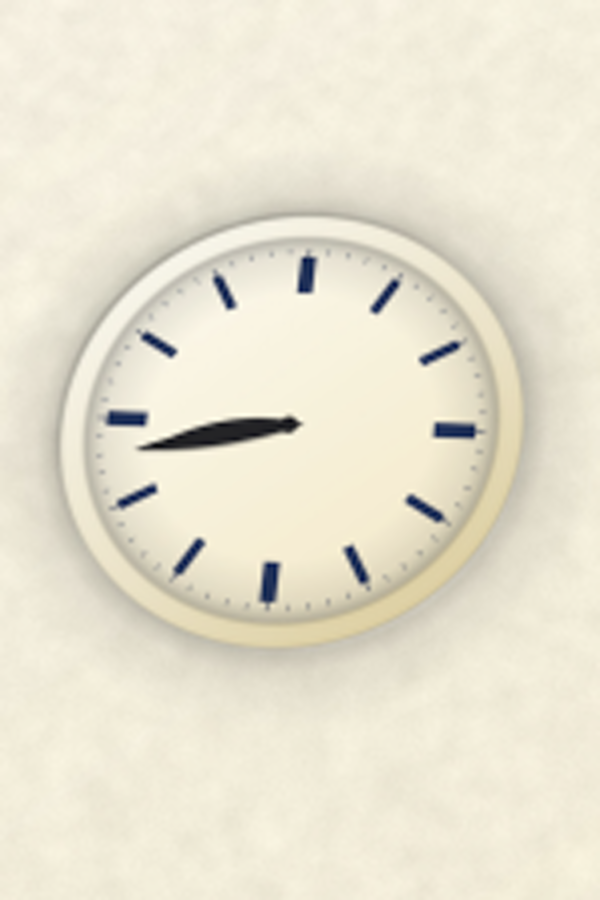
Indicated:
h=8 m=43
